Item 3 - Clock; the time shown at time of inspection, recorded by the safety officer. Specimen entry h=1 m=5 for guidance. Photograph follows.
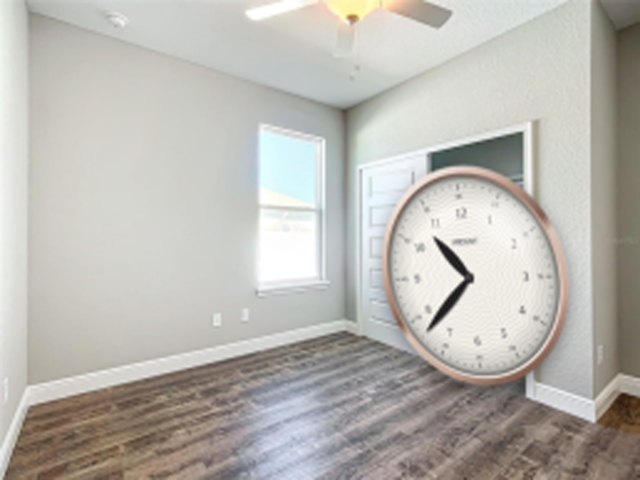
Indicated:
h=10 m=38
